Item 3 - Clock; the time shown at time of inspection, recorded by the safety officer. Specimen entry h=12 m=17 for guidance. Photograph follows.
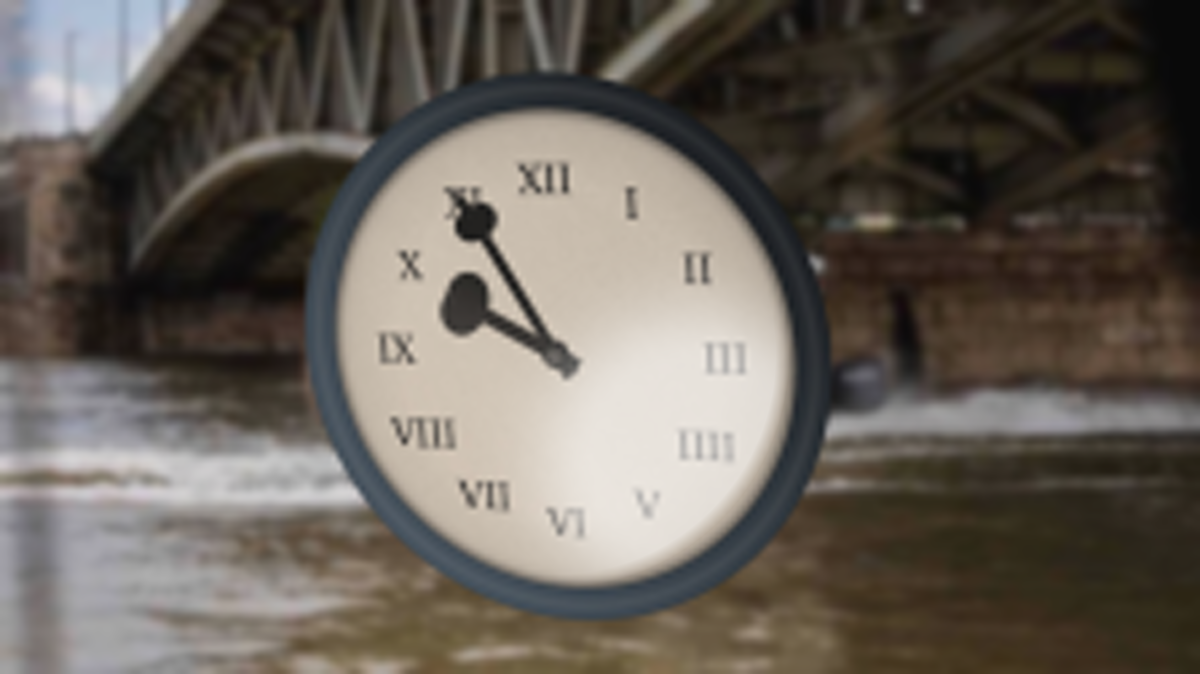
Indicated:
h=9 m=55
